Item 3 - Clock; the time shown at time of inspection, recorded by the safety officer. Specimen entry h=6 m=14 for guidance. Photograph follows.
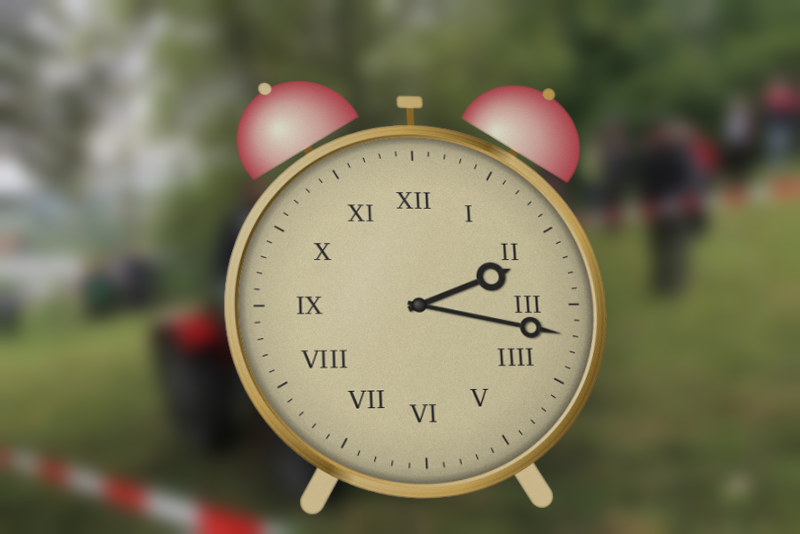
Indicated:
h=2 m=17
